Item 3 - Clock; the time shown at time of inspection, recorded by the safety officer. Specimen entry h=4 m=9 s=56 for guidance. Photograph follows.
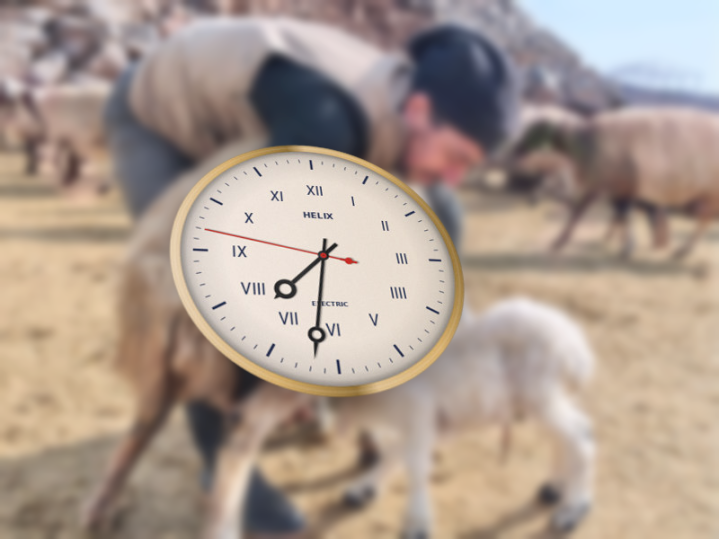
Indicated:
h=7 m=31 s=47
